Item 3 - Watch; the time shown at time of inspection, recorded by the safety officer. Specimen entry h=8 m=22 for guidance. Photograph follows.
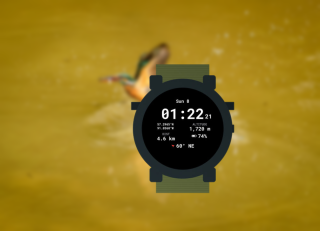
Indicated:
h=1 m=22
